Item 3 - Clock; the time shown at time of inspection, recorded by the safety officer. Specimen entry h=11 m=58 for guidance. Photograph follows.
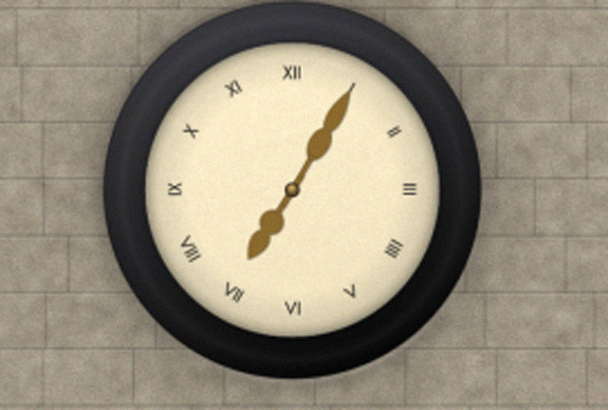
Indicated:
h=7 m=5
